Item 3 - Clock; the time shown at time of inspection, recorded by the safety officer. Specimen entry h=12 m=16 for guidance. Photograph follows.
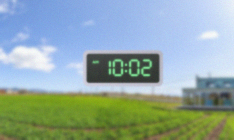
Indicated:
h=10 m=2
